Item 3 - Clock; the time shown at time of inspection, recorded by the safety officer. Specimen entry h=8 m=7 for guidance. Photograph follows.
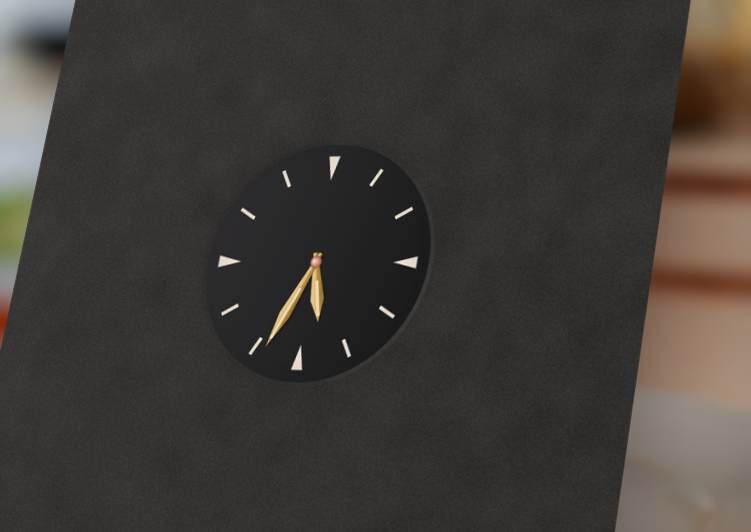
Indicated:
h=5 m=34
